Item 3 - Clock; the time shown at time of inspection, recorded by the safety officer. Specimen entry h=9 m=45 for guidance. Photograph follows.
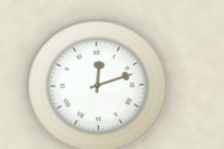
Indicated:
h=12 m=12
